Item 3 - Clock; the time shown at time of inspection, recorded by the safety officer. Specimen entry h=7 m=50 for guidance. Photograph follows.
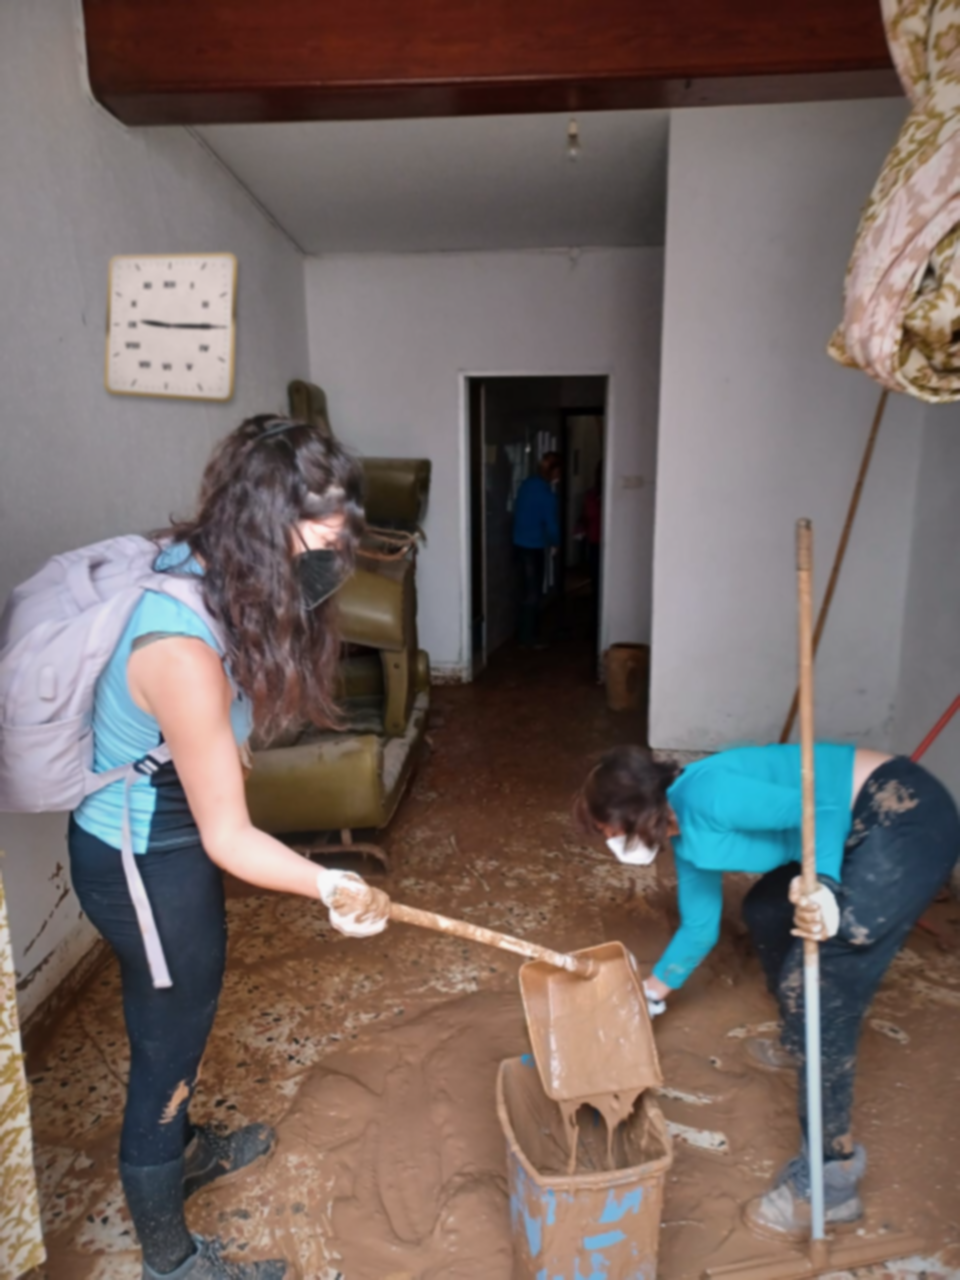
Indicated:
h=9 m=15
